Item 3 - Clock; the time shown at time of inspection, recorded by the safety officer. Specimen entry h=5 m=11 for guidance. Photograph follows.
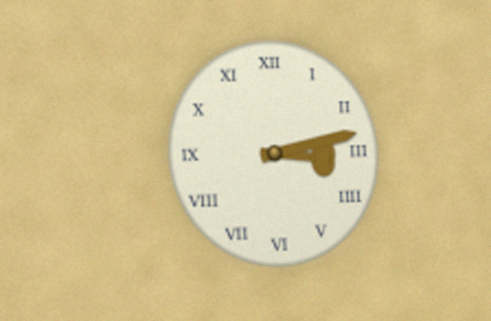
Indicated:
h=3 m=13
